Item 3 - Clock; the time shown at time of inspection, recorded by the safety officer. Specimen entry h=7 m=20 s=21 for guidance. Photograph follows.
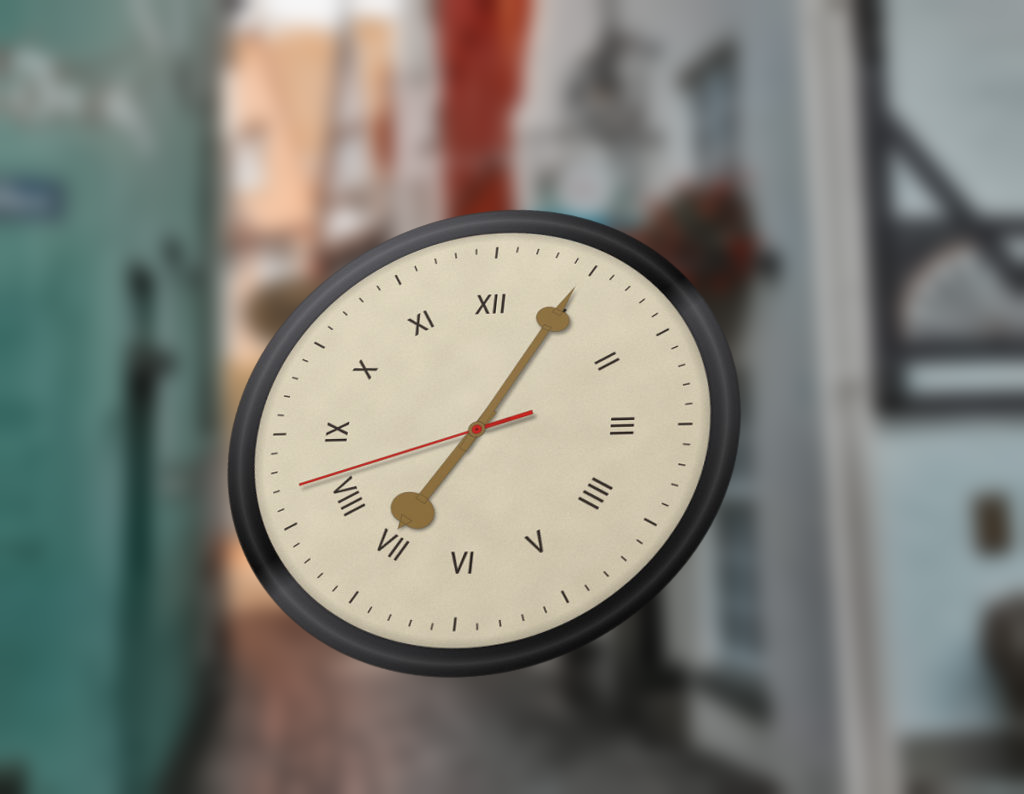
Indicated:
h=7 m=4 s=42
